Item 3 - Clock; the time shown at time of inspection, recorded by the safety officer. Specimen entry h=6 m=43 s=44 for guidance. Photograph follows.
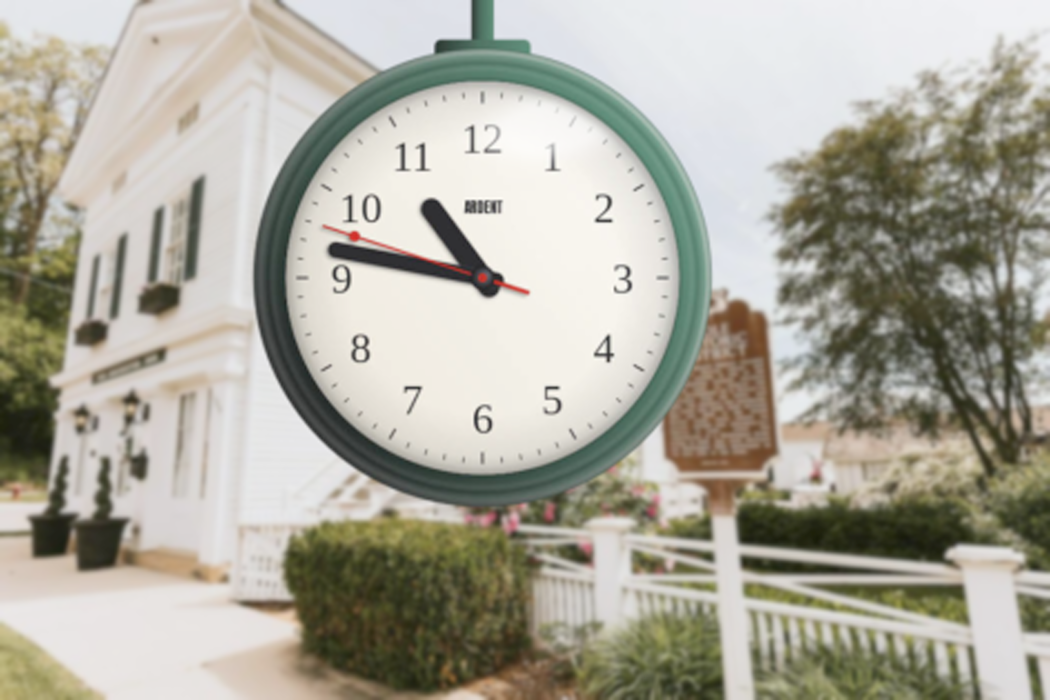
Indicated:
h=10 m=46 s=48
